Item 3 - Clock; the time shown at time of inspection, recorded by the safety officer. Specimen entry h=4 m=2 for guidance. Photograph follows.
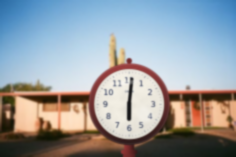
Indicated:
h=6 m=1
